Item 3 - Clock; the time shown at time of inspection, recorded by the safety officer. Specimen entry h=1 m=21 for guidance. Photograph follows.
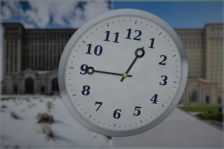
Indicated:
h=12 m=45
